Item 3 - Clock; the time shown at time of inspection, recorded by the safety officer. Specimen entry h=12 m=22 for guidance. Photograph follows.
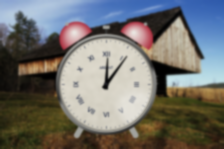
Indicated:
h=12 m=6
